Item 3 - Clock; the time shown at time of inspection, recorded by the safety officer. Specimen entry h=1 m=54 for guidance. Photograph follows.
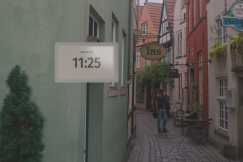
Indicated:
h=11 m=25
